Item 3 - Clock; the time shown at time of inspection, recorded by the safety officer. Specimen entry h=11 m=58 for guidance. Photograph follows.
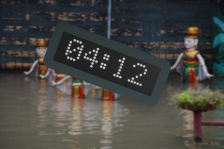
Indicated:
h=4 m=12
